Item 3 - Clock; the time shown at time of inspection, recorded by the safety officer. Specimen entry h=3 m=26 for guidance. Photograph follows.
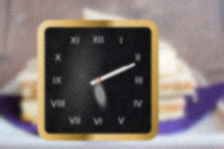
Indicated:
h=2 m=11
